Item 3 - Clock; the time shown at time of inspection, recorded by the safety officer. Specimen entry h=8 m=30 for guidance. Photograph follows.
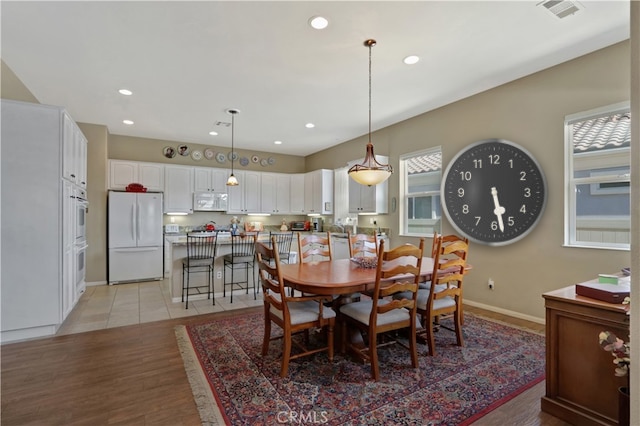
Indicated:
h=5 m=28
